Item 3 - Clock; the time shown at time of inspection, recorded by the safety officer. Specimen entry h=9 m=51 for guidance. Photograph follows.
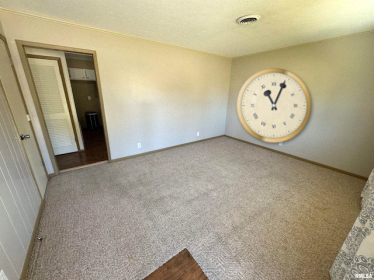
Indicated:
h=11 m=4
